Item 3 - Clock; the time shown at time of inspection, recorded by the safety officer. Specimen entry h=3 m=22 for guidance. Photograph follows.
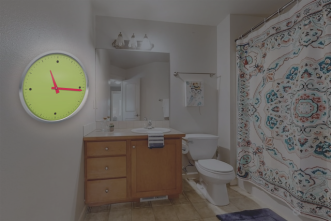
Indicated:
h=11 m=16
